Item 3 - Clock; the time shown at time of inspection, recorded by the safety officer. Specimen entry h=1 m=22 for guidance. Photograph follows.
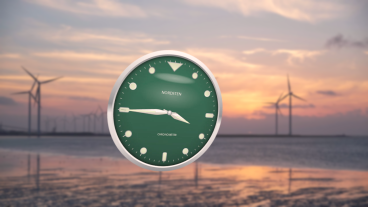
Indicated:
h=3 m=45
